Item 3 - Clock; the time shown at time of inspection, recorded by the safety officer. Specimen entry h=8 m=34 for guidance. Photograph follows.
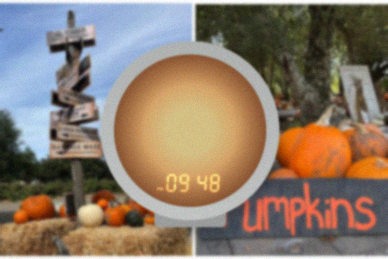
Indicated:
h=9 m=48
